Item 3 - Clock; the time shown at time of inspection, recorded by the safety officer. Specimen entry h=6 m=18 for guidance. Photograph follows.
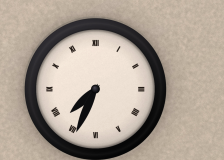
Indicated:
h=7 m=34
